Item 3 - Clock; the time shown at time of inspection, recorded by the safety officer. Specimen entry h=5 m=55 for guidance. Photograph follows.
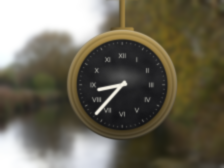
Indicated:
h=8 m=37
